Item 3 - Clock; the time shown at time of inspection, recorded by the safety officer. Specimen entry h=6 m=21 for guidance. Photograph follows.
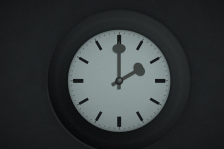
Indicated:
h=2 m=0
